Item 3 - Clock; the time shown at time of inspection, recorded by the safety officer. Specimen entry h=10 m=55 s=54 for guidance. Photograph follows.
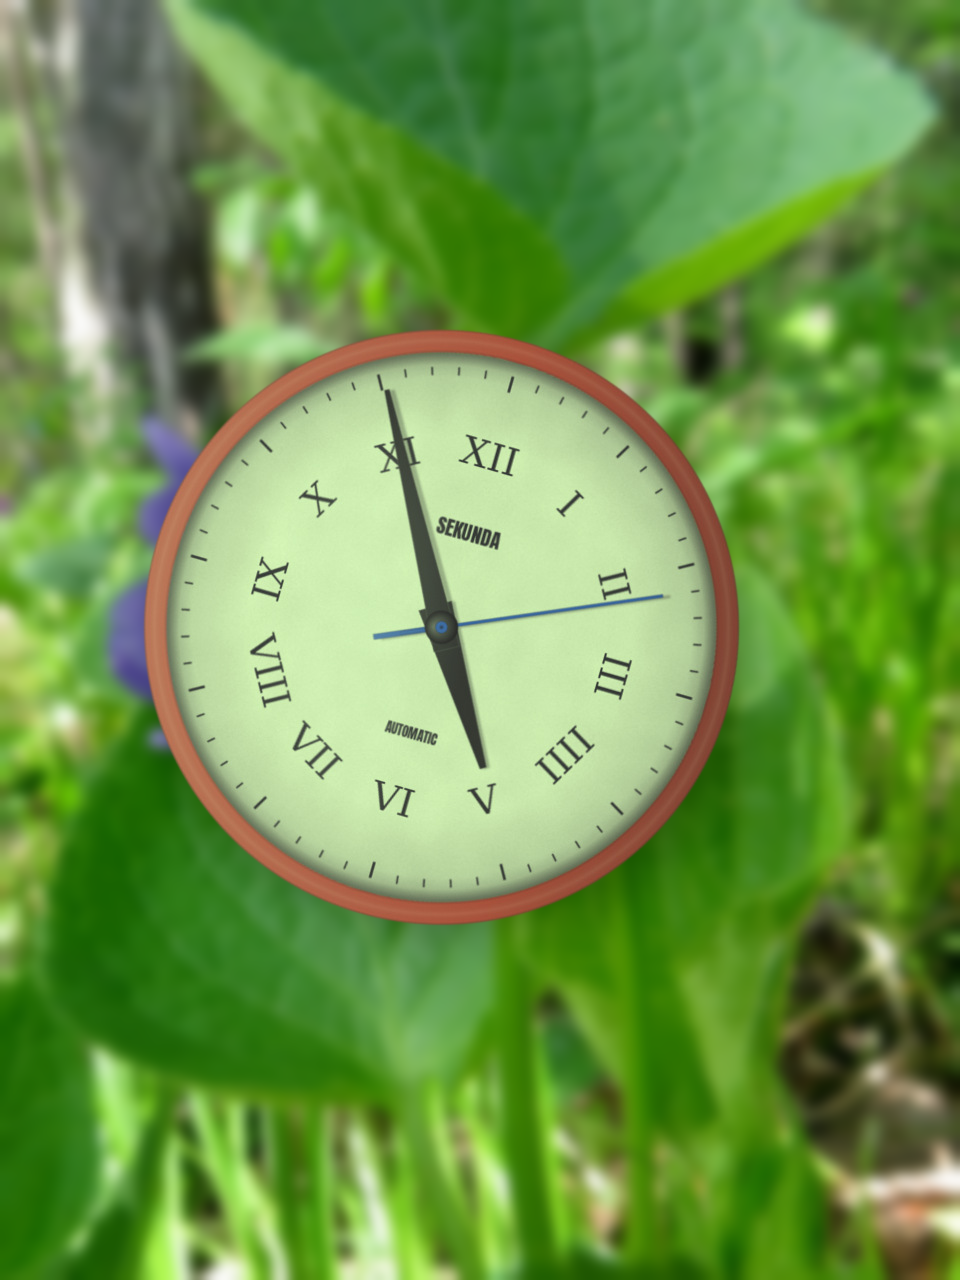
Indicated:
h=4 m=55 s=11
